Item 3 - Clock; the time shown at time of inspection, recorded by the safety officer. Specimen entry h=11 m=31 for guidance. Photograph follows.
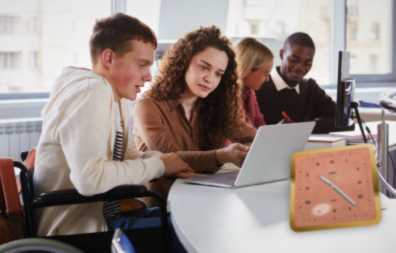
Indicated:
h=10 m=23
